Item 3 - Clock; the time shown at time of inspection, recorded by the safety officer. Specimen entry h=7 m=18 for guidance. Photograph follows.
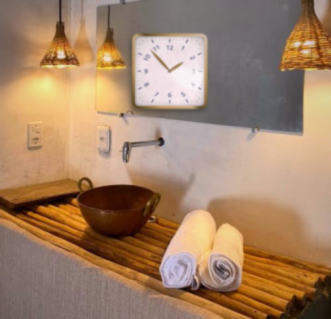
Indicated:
h=1 m=53
